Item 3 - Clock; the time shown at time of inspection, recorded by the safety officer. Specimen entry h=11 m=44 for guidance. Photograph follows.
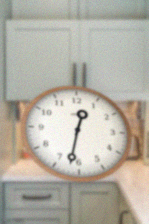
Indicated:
h=12 m=32
